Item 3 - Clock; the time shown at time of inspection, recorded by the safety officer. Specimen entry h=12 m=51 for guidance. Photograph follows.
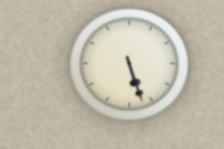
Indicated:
h=5 m=27
